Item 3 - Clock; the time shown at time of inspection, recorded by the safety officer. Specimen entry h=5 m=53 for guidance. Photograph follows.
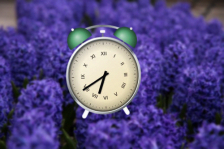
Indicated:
h=6 m=40
